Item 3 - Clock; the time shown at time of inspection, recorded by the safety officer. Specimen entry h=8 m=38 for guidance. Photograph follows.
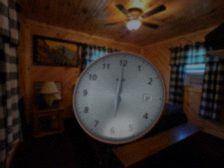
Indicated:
h=6 m=0
